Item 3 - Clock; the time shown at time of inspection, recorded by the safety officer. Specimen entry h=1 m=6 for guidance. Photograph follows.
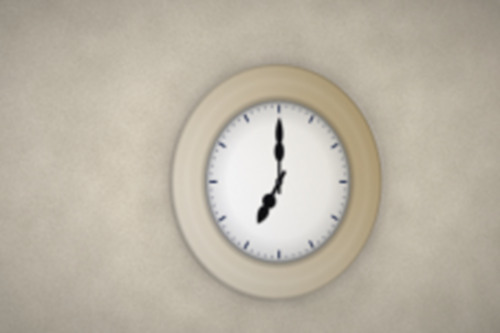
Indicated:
h=7 m=0
